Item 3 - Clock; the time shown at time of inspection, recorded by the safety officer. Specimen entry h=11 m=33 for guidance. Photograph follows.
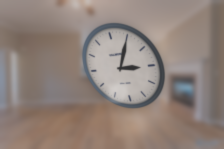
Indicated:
h=3 m=5
